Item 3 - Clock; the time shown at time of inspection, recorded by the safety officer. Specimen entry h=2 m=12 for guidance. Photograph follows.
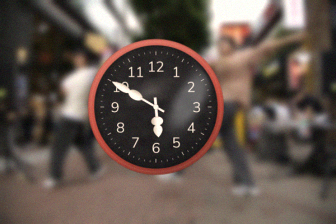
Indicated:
h=5 m=50
